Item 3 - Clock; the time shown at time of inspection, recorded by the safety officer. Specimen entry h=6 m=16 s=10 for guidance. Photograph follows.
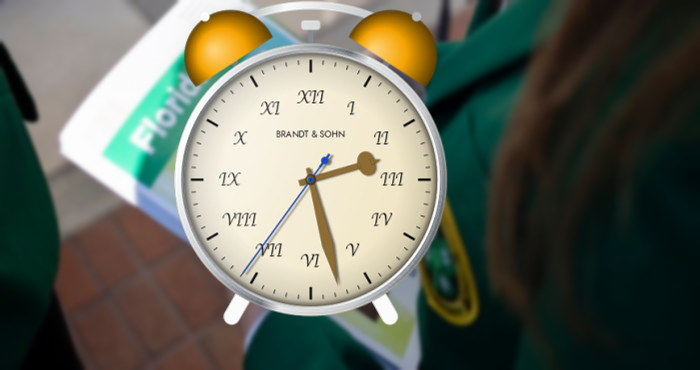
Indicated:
h=2 m=27 s=36
